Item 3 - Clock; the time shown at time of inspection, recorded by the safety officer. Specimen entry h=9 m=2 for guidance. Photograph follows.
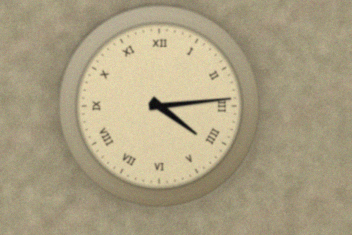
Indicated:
h=4 m=14
